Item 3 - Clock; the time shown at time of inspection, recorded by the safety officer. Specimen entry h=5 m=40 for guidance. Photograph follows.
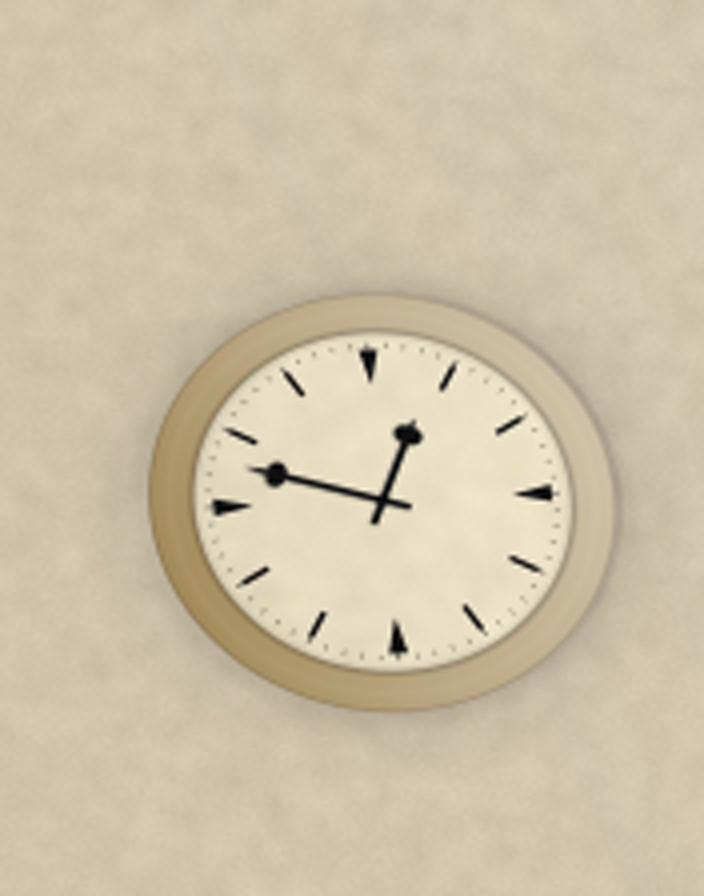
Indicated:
h=12 m=48
